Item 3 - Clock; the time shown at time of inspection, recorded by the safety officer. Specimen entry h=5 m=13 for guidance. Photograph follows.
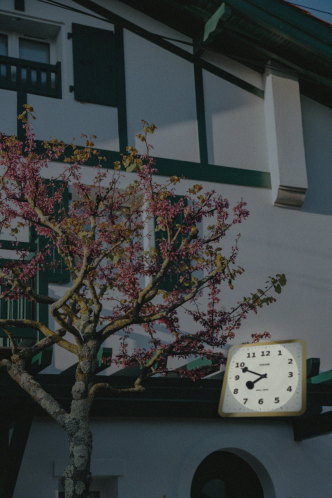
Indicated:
h=7 m=49
